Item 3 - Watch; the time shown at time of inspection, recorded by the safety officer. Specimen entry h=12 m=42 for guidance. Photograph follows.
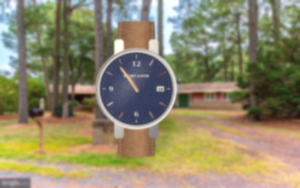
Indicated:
h=10 m=54
